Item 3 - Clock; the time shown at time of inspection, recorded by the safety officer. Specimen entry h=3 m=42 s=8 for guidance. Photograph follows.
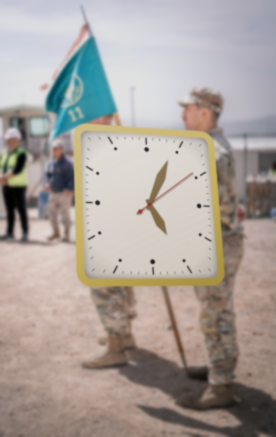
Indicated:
h=5 m=4 s=9
